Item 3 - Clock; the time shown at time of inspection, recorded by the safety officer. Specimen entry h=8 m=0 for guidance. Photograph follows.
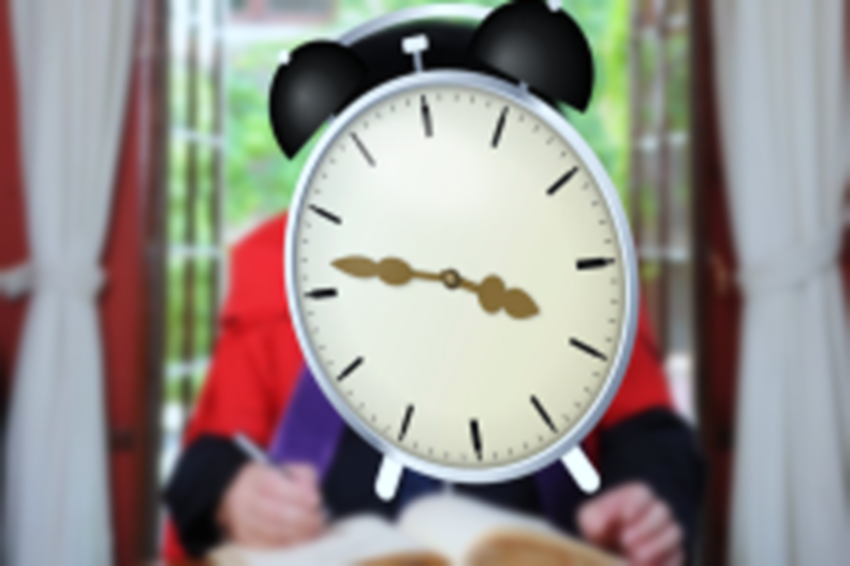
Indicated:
h=3 m=47
